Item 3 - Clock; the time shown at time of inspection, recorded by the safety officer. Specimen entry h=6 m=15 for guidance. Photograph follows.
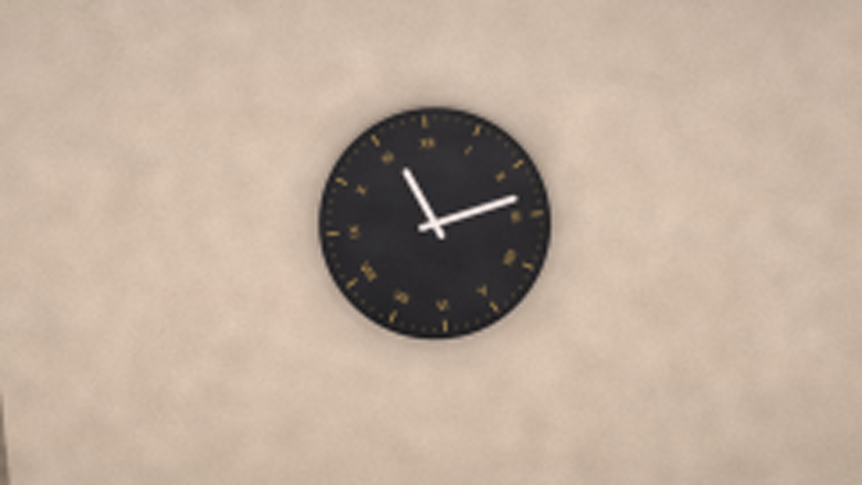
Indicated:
h=11 m=13
